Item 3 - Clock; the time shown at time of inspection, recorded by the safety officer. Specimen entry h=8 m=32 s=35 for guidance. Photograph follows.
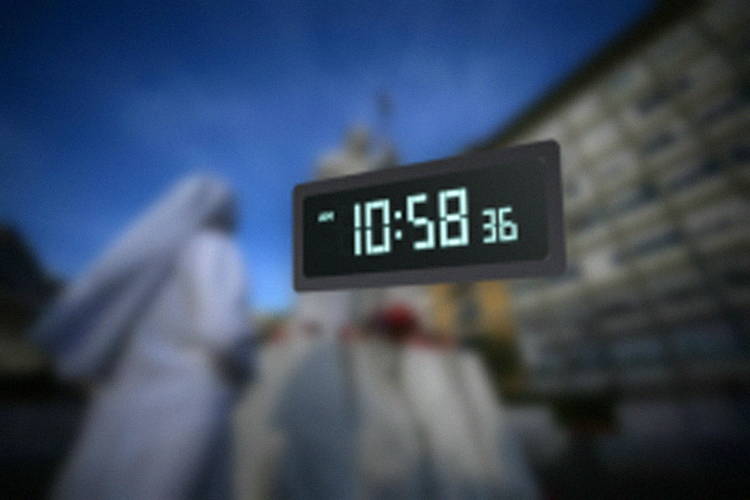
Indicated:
h=10 m=58 s=36
